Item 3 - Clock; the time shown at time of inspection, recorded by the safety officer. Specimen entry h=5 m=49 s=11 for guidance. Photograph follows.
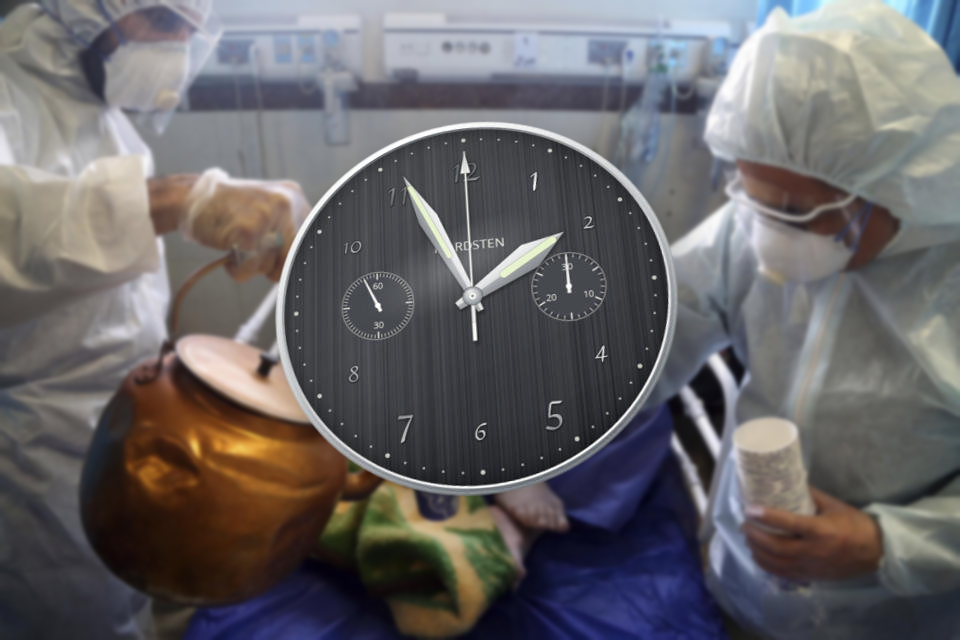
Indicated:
h=1 m=55 s=56
